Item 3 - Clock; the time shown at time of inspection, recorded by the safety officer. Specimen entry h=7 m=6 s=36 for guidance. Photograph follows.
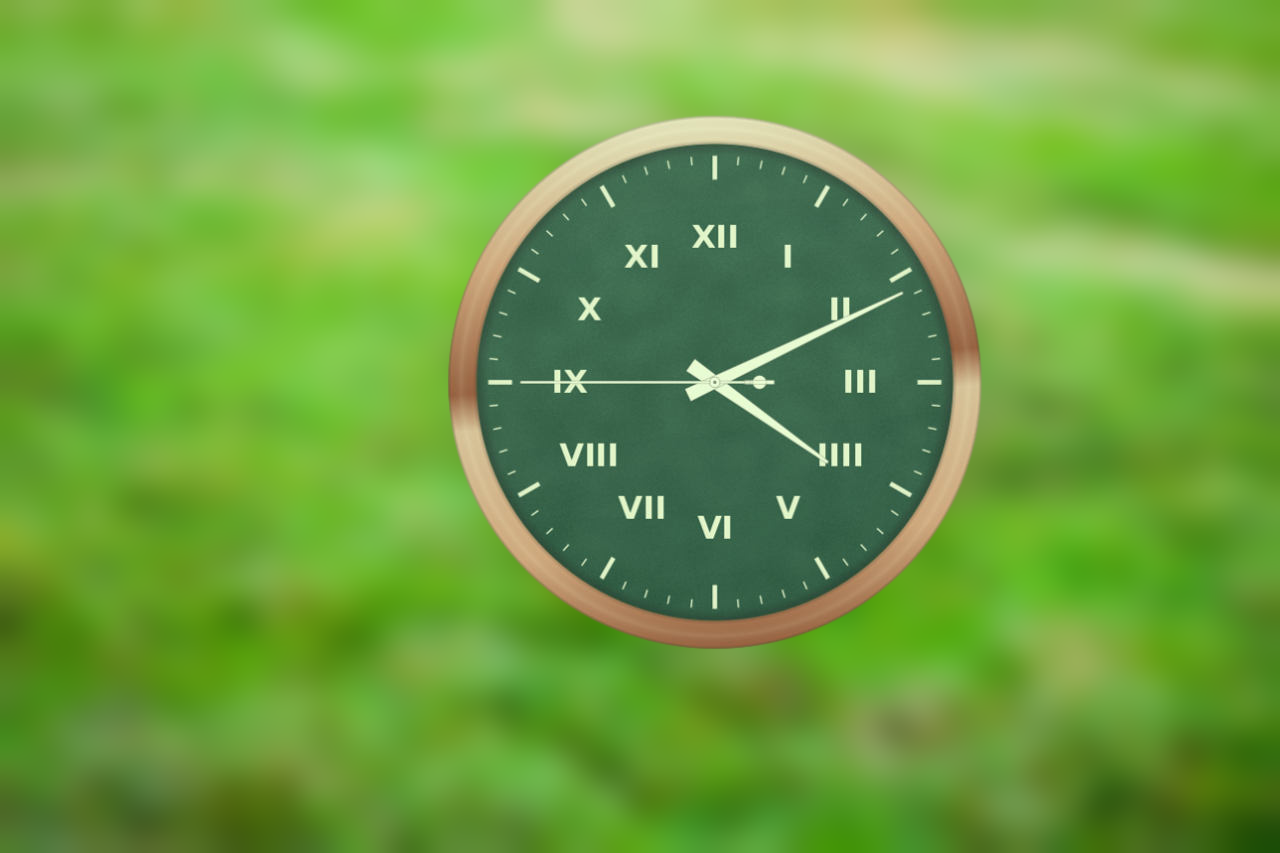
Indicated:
h=4 m=10 s=45
